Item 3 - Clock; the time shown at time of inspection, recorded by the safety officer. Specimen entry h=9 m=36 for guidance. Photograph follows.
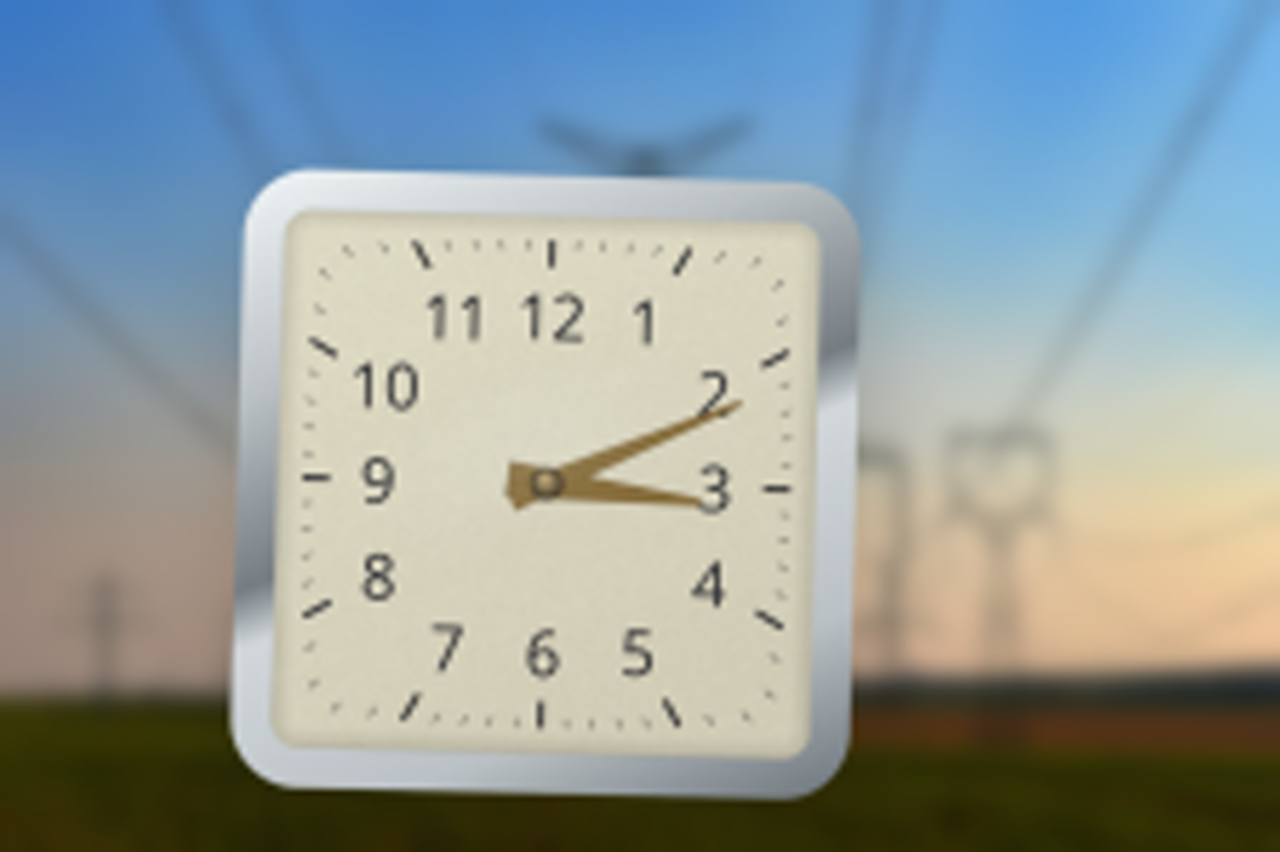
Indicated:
h=3 m=11
